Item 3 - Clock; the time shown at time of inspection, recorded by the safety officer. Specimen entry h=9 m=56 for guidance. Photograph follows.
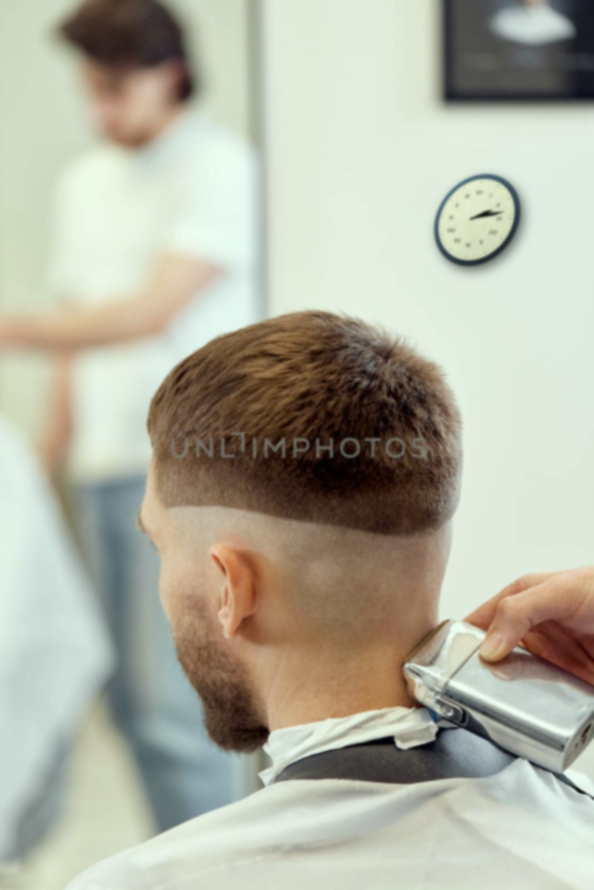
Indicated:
h=2 m=13
